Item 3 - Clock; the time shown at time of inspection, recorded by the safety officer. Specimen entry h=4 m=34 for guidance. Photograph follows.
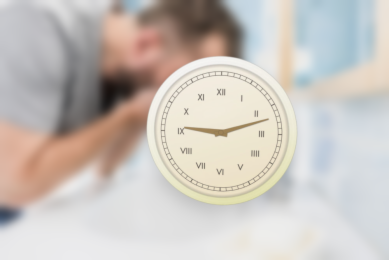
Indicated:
h=9 m=12
